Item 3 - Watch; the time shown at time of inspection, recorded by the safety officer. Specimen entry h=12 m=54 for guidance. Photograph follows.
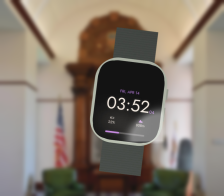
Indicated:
h=3 m=52
